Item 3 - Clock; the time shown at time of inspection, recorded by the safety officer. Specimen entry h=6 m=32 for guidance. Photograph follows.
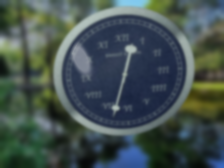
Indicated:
h=12 m=33
